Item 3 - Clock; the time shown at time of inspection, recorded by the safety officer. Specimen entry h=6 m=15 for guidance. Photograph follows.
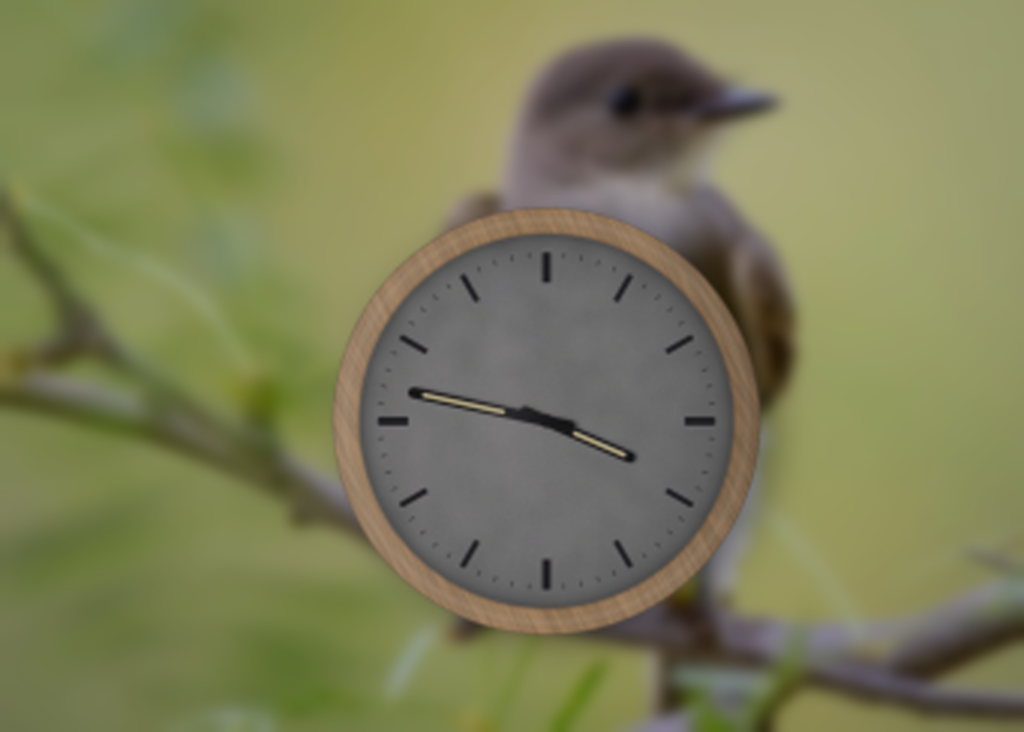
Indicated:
h=3 m=47
